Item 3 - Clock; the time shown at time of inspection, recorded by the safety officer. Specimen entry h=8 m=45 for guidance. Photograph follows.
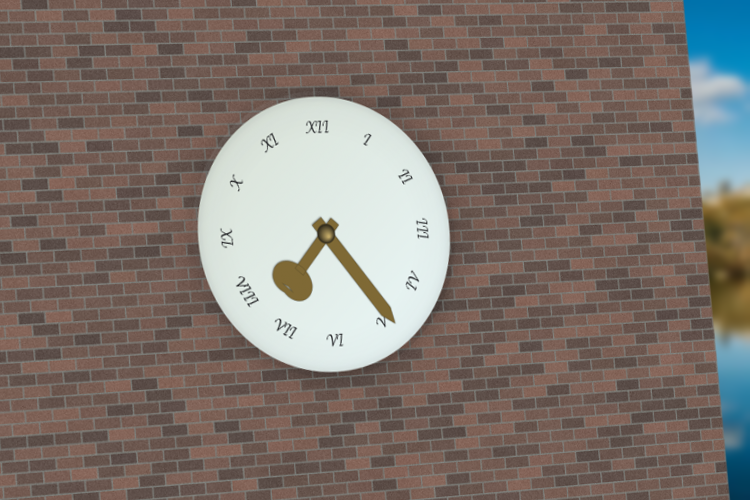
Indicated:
h=7 m=24
